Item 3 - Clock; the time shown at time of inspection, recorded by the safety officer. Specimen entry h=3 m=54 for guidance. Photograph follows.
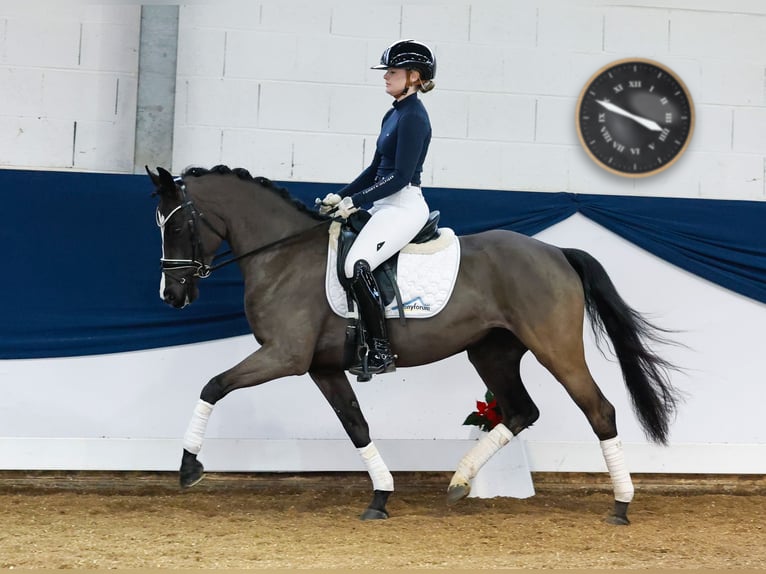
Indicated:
h=3 m=49
